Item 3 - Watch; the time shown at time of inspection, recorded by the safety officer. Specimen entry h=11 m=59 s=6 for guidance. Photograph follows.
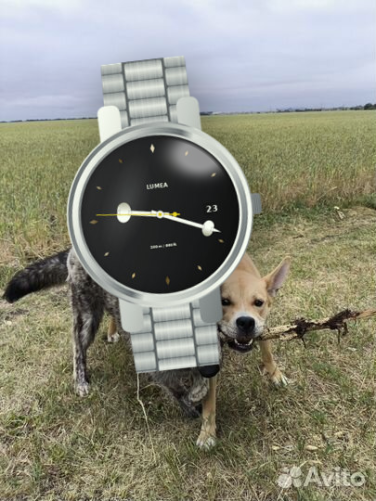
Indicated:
h=9 m=18 s=46
